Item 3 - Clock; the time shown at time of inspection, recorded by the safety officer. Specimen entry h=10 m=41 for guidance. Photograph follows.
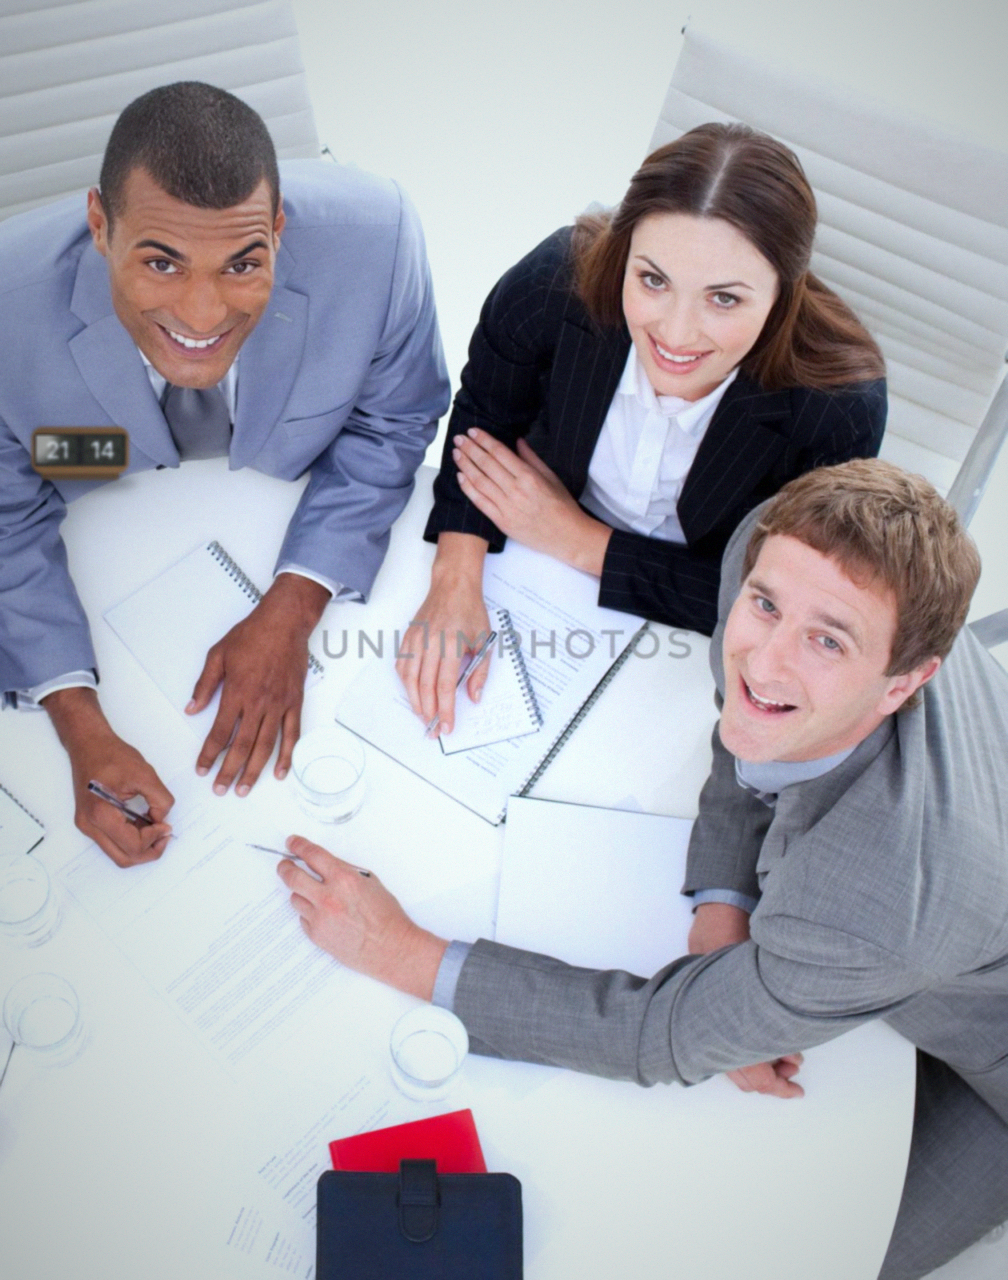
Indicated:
h=21 m=14
